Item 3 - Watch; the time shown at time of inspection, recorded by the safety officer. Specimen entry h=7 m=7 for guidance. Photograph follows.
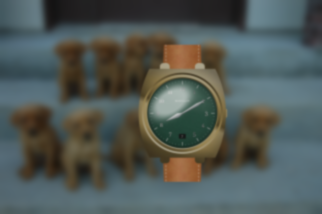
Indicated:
h=8 m=10
